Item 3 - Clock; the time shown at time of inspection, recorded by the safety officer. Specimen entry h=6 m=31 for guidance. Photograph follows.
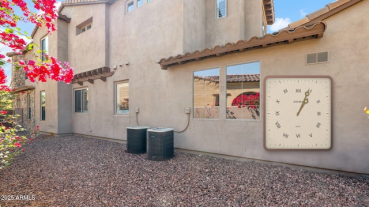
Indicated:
h=1 m=4
